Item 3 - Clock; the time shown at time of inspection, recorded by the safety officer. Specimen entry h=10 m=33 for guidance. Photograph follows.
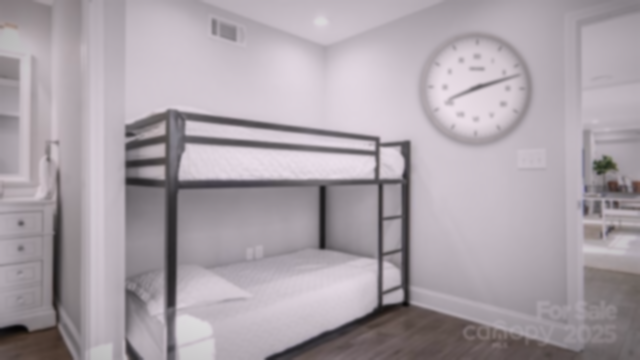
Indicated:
h=8 m=12
